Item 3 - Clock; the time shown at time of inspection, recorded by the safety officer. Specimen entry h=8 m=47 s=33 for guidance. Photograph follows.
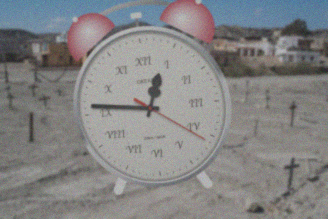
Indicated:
h=12 m=46 s=21
